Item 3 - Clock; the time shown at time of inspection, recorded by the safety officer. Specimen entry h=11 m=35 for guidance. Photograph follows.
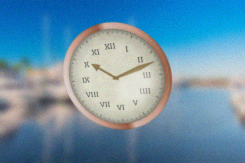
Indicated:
h=10 m=12
